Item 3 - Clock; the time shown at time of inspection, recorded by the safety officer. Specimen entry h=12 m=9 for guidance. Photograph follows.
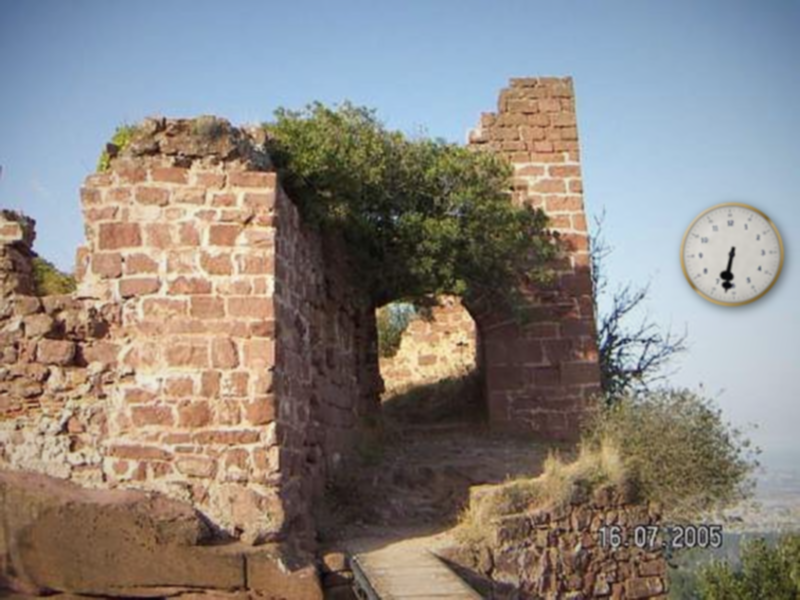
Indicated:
h=6 m=32
